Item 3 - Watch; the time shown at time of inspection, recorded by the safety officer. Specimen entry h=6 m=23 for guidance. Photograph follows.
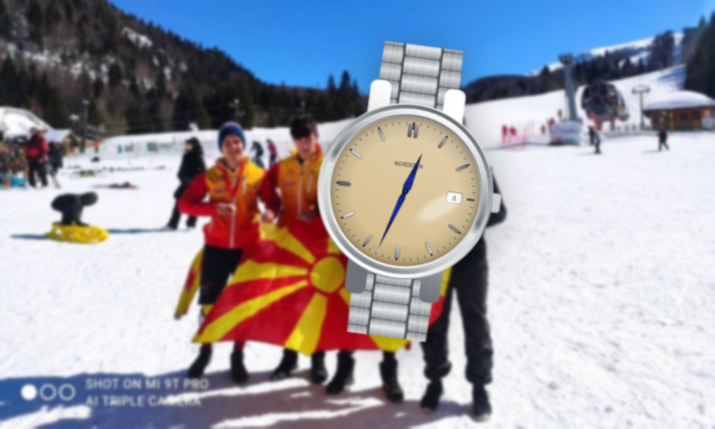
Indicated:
h=12 m=33
